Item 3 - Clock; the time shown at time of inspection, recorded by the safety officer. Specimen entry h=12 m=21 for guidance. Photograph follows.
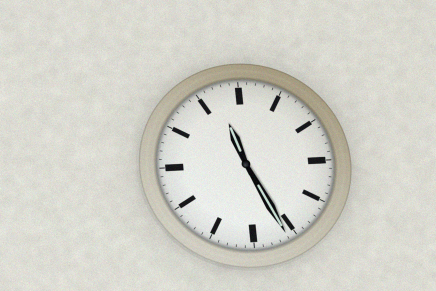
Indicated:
h=11 m=26
